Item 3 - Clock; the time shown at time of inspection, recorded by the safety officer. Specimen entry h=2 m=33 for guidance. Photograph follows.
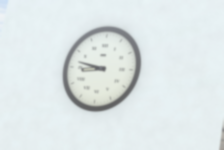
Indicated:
h=8 m=47
